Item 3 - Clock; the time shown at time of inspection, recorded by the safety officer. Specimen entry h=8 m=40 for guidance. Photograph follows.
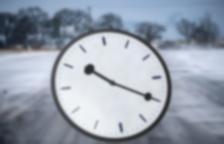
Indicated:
h=10 m=20
